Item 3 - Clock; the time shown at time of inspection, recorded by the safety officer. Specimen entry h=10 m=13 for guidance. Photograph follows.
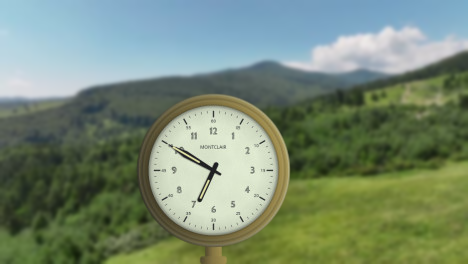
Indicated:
h=6 m=50
